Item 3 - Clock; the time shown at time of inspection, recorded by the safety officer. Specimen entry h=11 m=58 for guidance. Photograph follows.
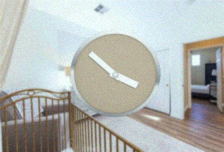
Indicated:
h=3 m=52
